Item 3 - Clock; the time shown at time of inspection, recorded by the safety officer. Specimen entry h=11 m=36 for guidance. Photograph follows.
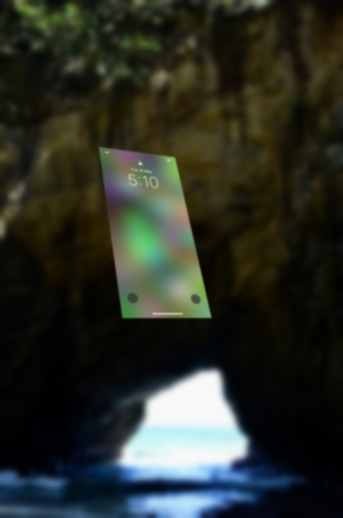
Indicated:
h=5 m=10
